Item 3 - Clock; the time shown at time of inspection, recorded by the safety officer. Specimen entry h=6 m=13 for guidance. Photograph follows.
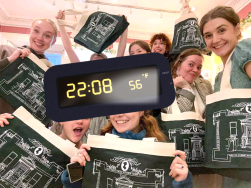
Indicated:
h=22 m=8
